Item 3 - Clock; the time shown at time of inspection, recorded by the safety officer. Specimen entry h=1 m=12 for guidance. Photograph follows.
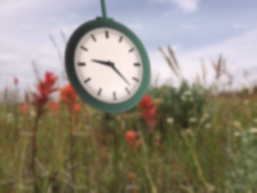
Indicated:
h=9 m=23
